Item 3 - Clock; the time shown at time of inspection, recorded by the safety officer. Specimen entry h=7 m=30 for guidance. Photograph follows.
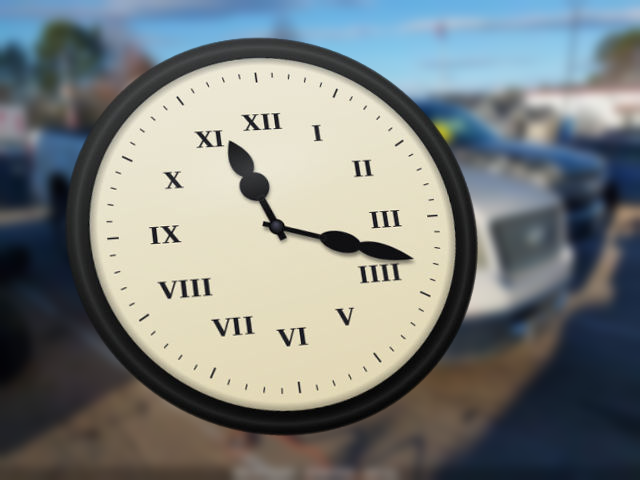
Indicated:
h=11 m=18
